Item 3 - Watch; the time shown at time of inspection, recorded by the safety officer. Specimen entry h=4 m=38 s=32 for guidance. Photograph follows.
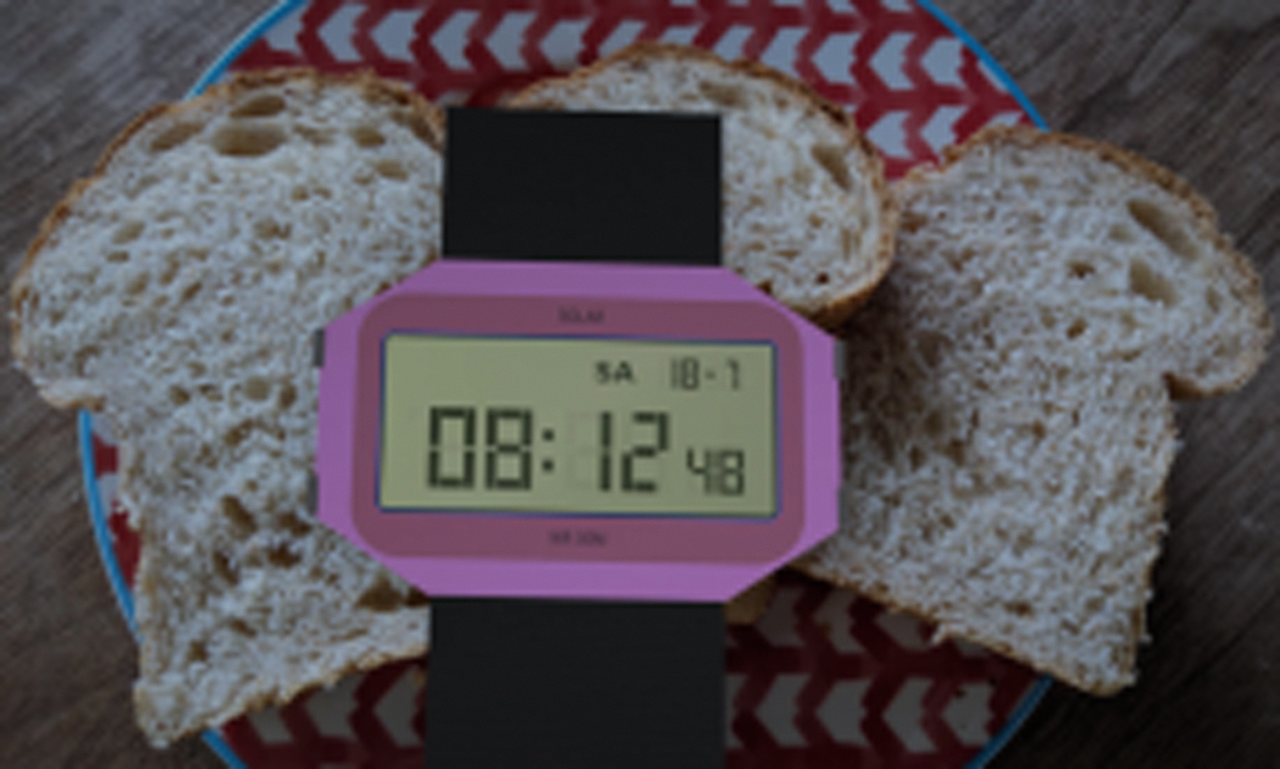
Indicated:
h=8 m=12 s=48
